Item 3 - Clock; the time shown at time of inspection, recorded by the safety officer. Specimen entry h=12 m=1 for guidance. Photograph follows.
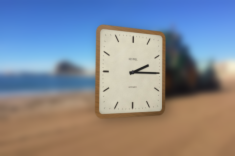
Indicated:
h=2 m=15
